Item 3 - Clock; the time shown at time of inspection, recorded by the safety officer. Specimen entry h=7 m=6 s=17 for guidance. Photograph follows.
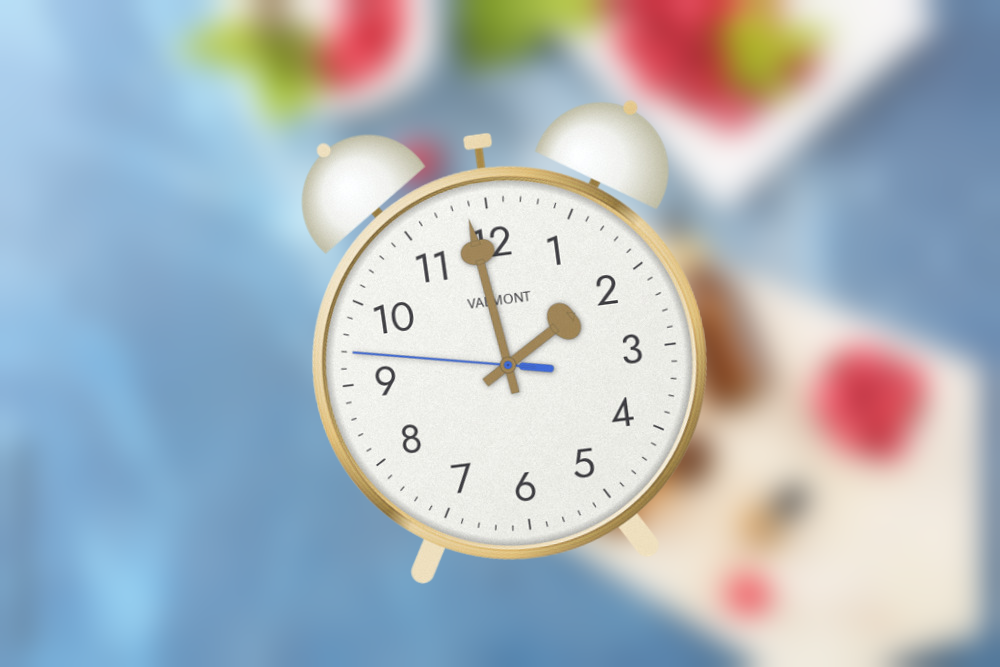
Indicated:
h=1 m=58 s=47
